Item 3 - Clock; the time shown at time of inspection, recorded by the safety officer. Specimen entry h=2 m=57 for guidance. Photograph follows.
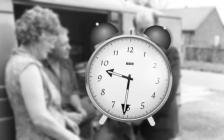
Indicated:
h=9 m=31
